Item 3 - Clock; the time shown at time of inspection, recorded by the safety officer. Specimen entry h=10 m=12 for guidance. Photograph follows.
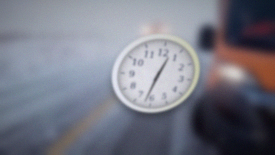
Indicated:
h=12 m=32
